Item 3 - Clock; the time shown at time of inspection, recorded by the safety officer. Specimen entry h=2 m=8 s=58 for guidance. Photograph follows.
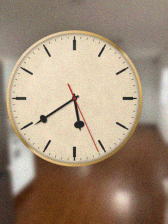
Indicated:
h=5 m=39 s=26
